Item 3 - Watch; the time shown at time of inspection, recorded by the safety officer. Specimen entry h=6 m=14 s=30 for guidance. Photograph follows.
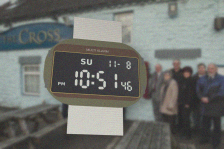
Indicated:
h=10 m=51 s=46
